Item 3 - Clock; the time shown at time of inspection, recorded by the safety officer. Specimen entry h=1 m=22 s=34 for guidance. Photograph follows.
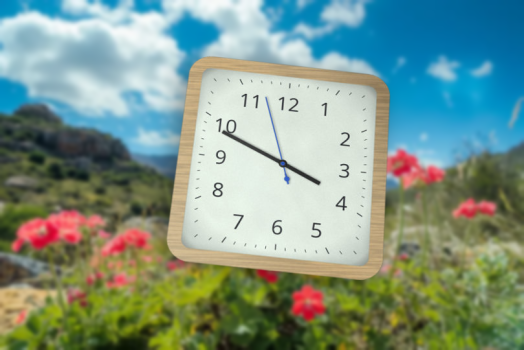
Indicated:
h=3 m=48 s=57
